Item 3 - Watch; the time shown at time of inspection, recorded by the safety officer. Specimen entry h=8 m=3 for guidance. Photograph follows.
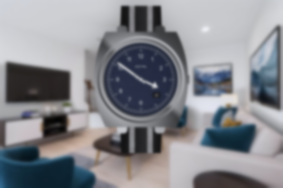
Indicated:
h=3 m=51
